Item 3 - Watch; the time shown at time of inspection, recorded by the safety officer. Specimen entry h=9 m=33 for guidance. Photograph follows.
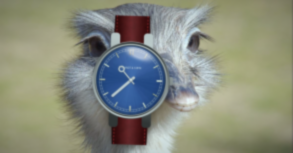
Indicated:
h=10 m=38
